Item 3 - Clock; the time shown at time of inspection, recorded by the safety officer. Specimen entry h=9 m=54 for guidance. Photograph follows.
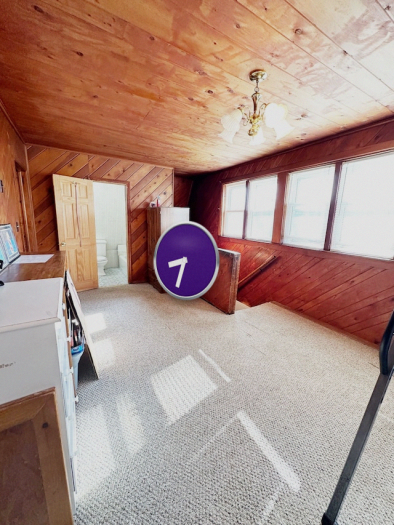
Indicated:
h=8 m=33
